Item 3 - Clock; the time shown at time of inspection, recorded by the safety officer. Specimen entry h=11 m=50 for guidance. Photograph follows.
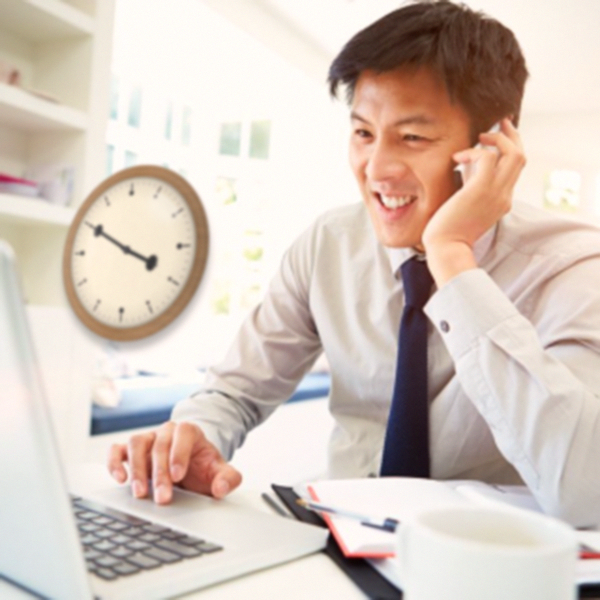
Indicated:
h=3 m=50
